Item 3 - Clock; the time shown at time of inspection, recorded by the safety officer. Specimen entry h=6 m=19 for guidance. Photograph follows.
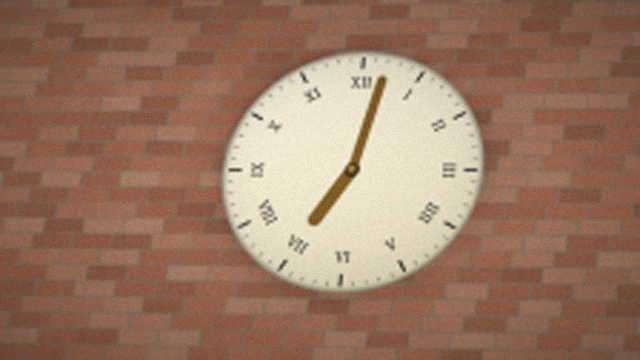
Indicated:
h=7 m=2
